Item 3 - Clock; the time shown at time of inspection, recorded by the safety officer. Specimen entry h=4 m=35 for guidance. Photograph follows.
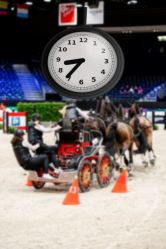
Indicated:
h=8 m=36
